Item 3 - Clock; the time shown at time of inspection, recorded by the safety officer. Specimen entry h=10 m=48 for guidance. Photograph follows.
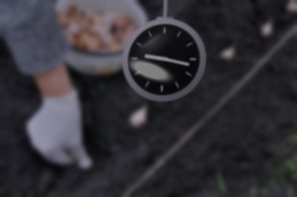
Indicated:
h=9 m=17
